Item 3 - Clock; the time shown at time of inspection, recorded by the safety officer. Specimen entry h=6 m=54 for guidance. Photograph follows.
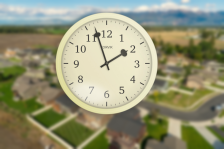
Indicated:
h=1 m=57
